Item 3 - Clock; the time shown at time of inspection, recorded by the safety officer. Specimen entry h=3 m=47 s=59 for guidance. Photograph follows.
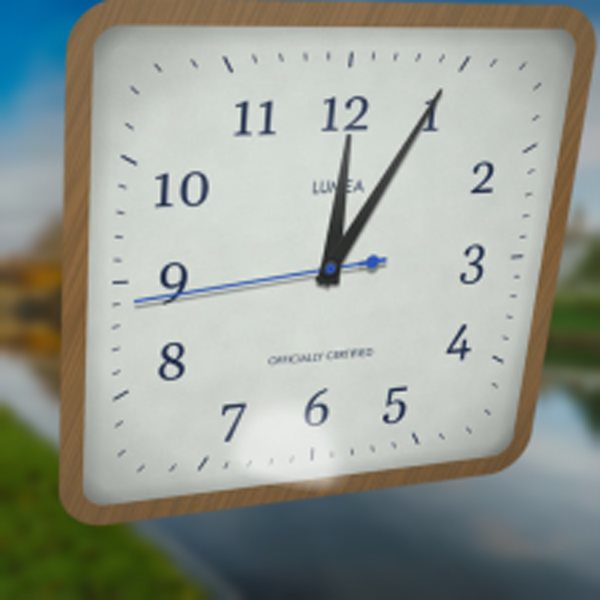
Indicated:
h=12 m=4 s=44
